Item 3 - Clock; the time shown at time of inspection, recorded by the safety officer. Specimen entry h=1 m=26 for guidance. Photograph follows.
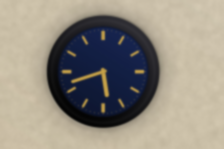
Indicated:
h=5 m=42
